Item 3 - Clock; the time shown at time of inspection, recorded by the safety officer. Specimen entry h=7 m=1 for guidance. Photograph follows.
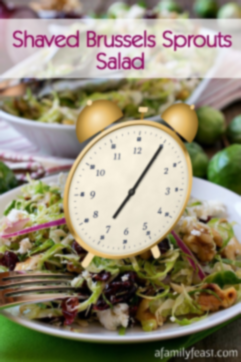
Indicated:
h=7 m=5
